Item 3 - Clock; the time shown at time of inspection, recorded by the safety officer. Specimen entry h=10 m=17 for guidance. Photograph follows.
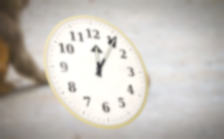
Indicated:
h=12 m=6
